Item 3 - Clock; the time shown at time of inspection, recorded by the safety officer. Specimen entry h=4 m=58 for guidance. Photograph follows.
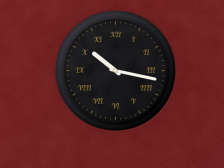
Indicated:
h=10 m=17
